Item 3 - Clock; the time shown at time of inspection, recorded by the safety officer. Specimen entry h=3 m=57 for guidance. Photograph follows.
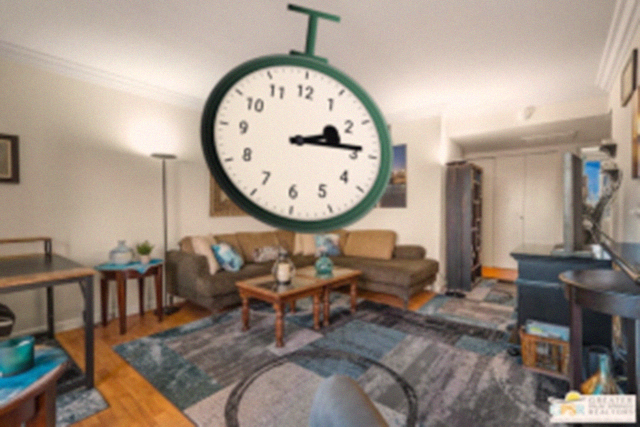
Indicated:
h=2 m=14
